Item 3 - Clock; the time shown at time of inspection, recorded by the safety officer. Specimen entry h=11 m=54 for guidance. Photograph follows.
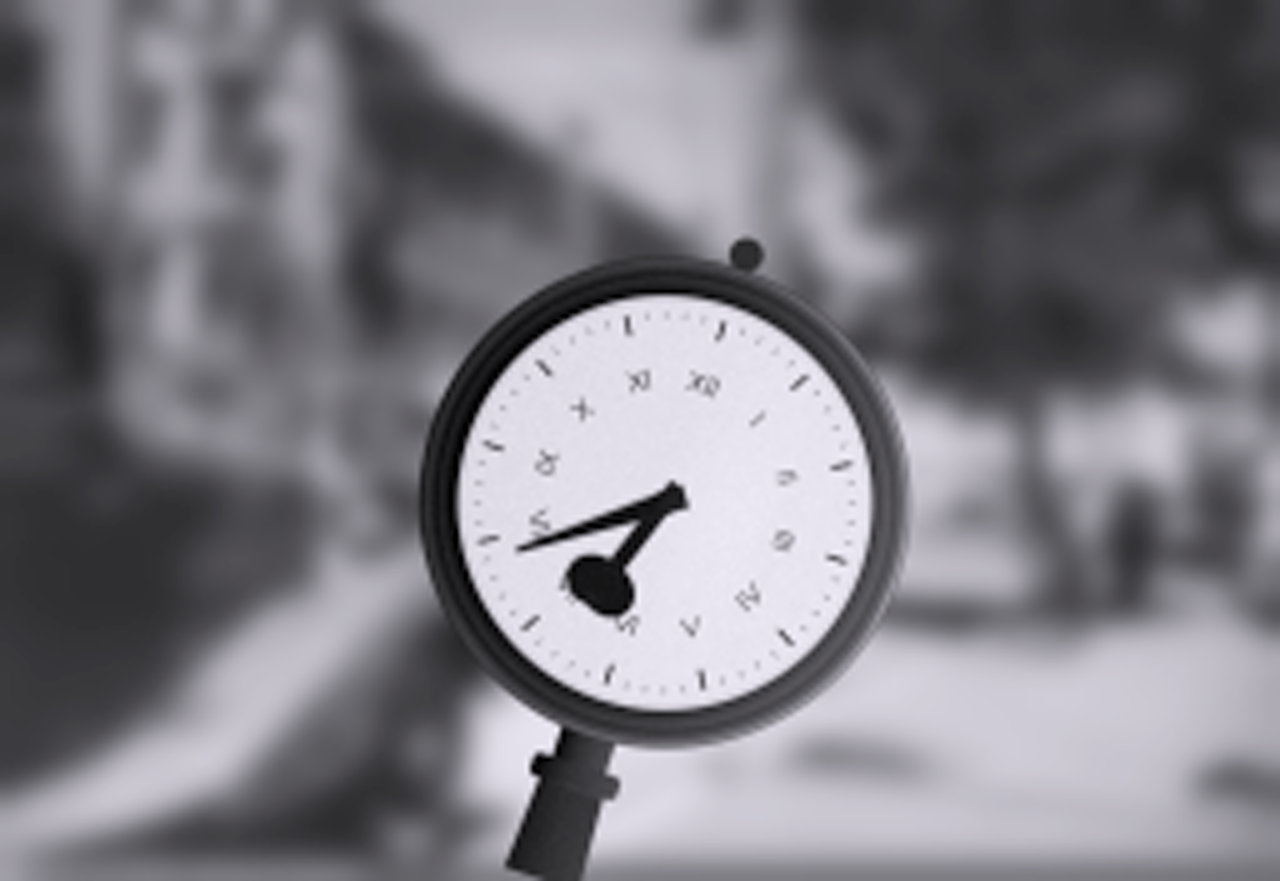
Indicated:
h=6 m=39
